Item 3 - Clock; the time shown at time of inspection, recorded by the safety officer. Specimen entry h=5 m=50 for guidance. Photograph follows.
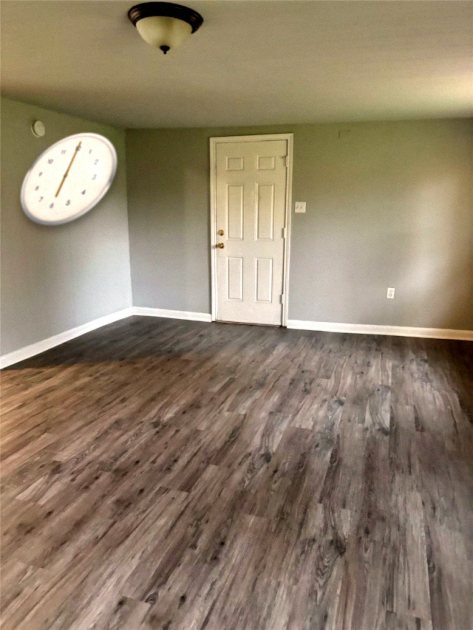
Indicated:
h=6 m=0
